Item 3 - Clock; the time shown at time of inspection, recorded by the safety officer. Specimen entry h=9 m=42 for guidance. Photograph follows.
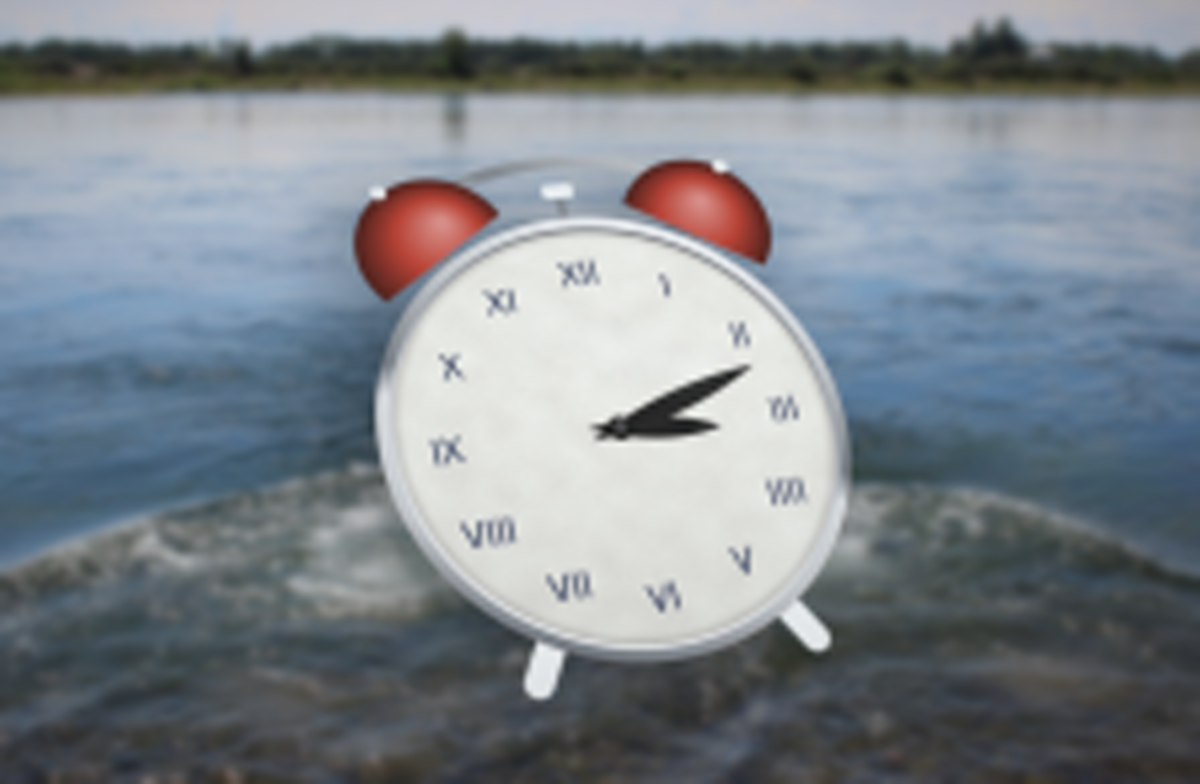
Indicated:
h=3 m=12
